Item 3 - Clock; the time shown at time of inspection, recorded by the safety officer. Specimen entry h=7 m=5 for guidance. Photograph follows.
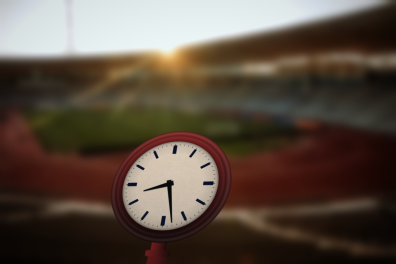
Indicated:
h=8 m=28
